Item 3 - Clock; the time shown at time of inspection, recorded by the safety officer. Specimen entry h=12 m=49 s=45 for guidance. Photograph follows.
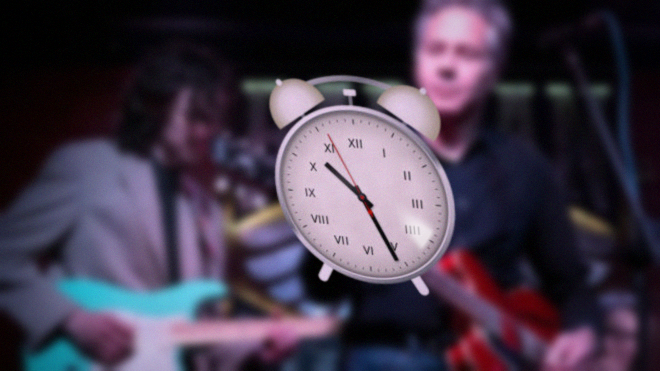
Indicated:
h=10 m=25 s=56
